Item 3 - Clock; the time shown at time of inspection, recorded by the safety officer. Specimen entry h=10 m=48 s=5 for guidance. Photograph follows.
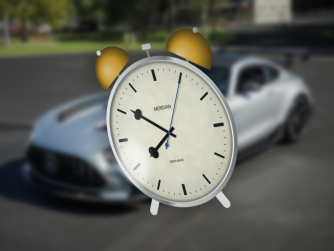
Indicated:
h=7 m=51 s=5
